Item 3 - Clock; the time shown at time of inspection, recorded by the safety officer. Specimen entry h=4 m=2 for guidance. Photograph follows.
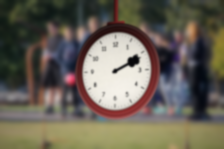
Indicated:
h=2 m=11
